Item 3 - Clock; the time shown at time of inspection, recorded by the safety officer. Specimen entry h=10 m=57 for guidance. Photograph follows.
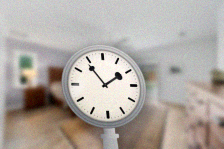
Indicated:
h=1 m=54
